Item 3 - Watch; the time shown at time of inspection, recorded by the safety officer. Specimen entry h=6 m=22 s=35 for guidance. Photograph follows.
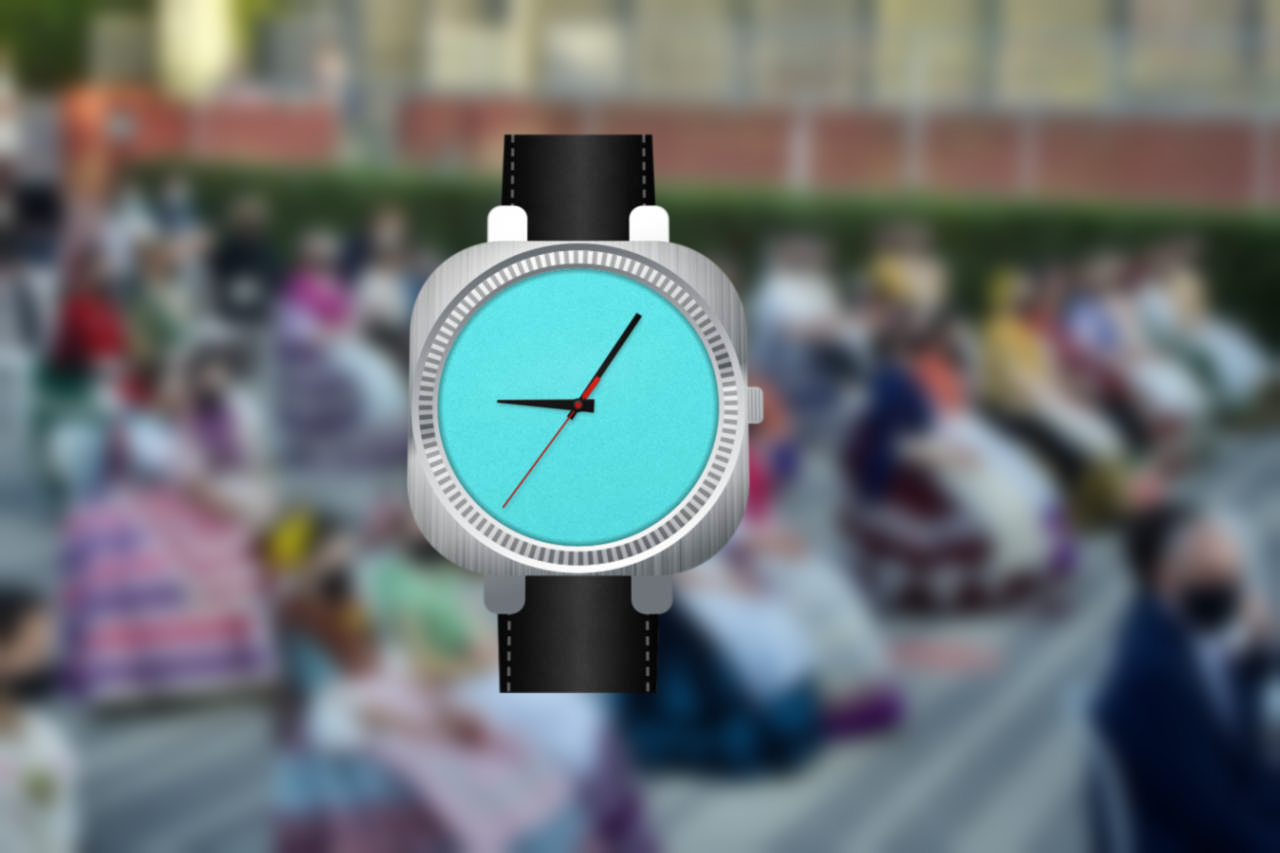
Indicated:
h=9 m=5 s=36
